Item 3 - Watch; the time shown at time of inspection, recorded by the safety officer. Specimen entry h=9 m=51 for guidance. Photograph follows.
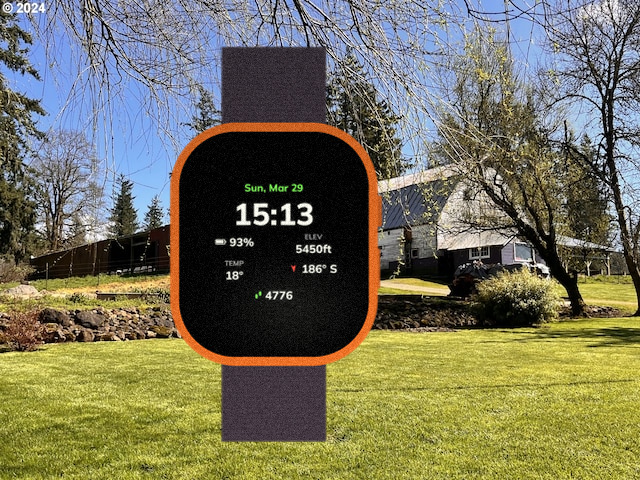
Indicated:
h=15 m=13
